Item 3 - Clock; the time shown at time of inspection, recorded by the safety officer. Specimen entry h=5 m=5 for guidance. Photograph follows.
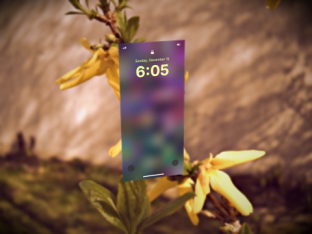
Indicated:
h=6 m=5
